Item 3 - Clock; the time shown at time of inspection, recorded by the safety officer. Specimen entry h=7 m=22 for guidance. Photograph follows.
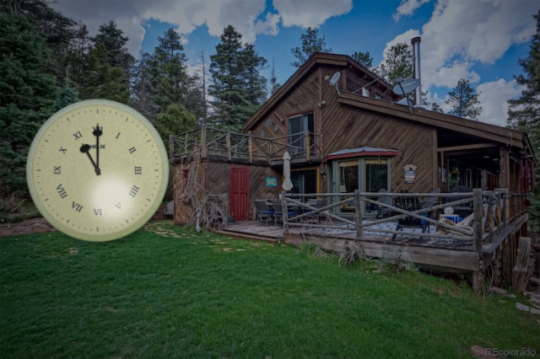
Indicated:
h=11 m=0
